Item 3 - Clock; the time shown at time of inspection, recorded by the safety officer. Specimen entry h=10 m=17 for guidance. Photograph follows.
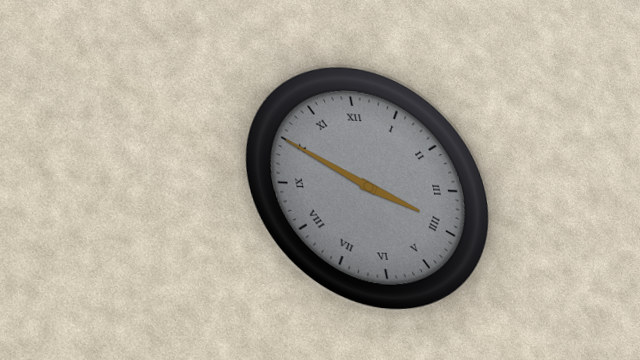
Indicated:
h=3 m=50
